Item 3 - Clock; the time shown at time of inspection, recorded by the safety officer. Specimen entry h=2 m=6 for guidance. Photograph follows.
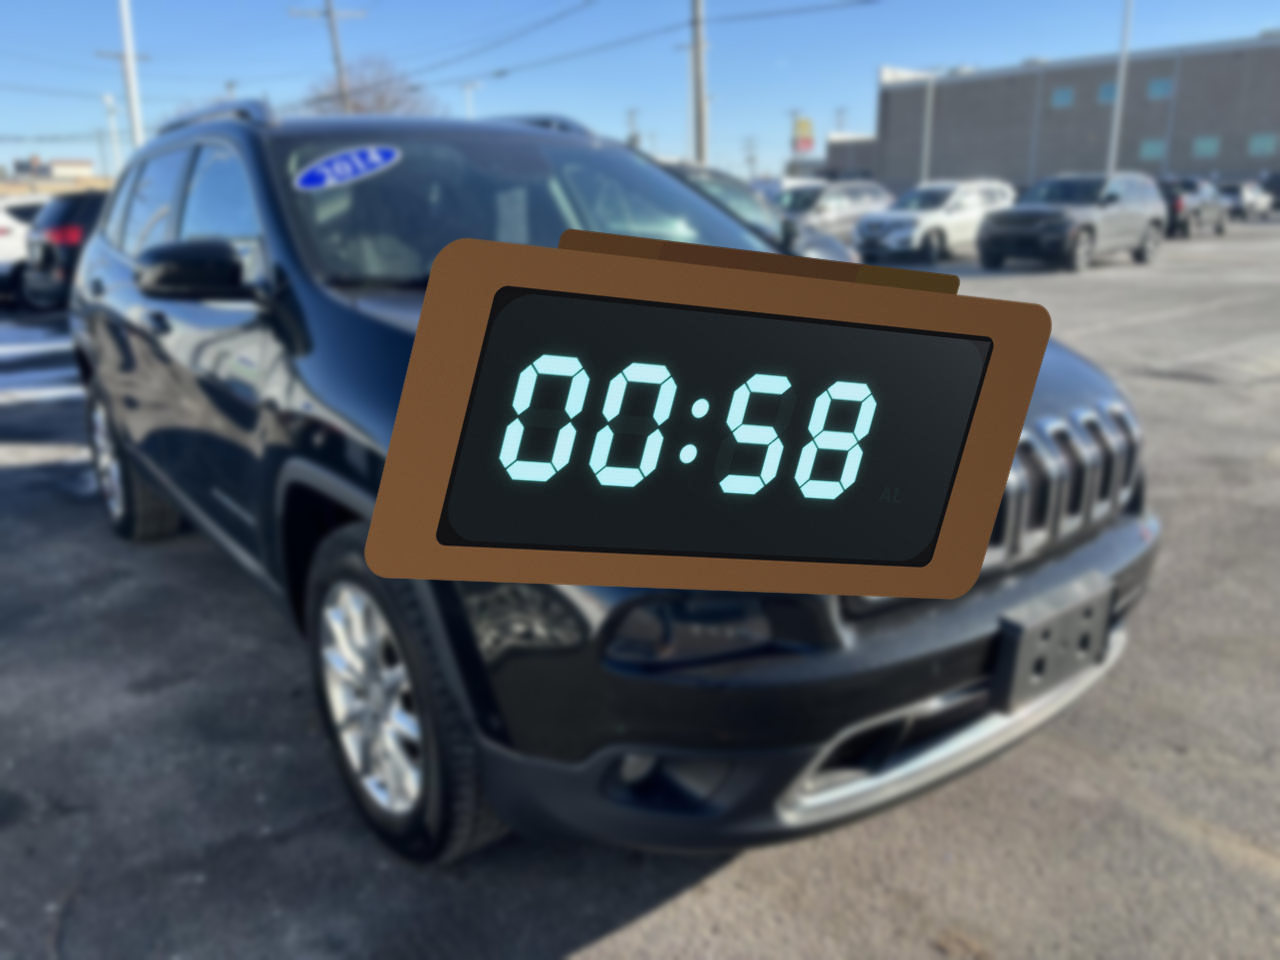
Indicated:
h=0 m=58
